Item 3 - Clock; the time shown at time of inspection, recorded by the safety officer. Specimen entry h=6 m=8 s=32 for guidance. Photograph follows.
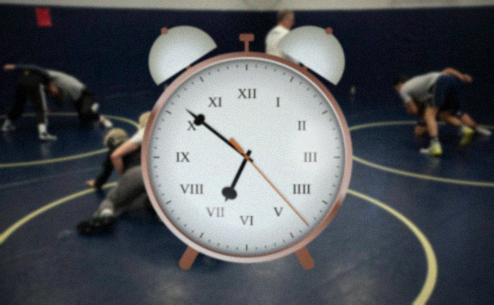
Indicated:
h=6 m=51 s=23
